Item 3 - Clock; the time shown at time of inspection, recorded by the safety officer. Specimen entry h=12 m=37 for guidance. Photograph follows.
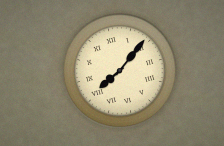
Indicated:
h=8 m=9
